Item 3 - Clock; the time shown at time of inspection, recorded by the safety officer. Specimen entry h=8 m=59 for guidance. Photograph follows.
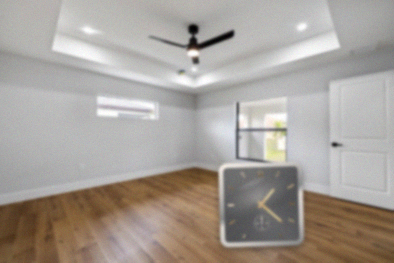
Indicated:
h=1 m=22
